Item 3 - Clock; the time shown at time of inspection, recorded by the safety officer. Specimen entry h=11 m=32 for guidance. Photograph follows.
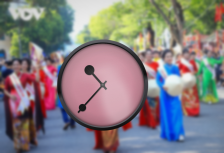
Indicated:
h=10 m=37
